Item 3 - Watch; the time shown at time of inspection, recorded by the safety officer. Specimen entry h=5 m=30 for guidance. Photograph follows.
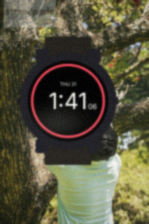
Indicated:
h=1 m=41
